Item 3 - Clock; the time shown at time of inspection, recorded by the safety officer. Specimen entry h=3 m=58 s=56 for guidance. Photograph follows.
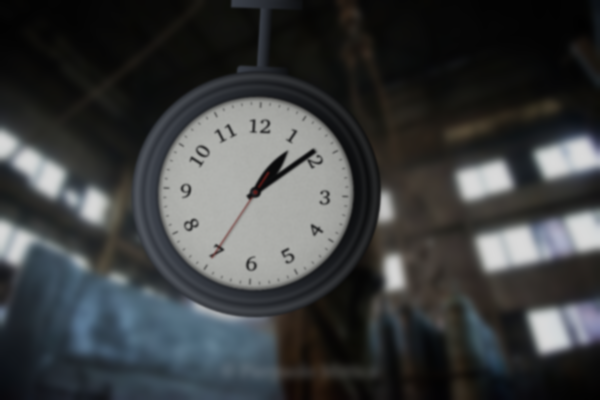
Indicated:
h=1 m=8 s=35
